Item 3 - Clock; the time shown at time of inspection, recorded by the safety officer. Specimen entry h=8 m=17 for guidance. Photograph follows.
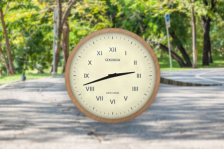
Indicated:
h=2 m=42
